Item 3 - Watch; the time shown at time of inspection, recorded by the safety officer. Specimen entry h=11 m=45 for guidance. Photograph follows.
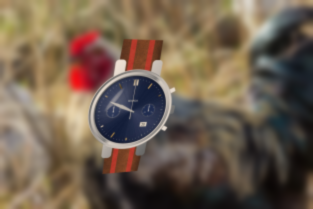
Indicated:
h=9 m=49
